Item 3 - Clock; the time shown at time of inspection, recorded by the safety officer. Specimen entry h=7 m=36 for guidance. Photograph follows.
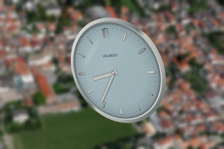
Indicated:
h=8 m=36
